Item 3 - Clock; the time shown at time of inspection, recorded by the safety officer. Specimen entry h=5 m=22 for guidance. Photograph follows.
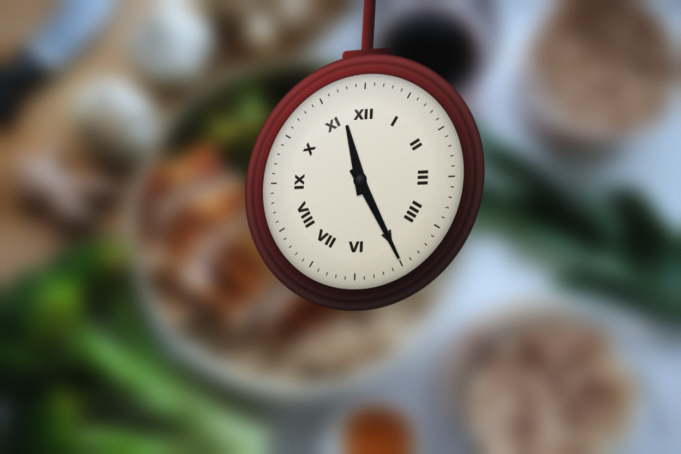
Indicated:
h=11 m=25
